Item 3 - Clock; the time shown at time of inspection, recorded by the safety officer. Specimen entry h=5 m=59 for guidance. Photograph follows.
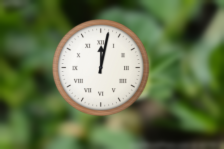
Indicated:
h=12 m=2
